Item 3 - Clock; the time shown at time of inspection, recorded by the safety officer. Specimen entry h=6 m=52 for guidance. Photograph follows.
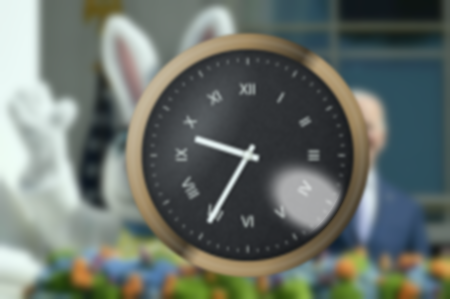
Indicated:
h=9 m=35
